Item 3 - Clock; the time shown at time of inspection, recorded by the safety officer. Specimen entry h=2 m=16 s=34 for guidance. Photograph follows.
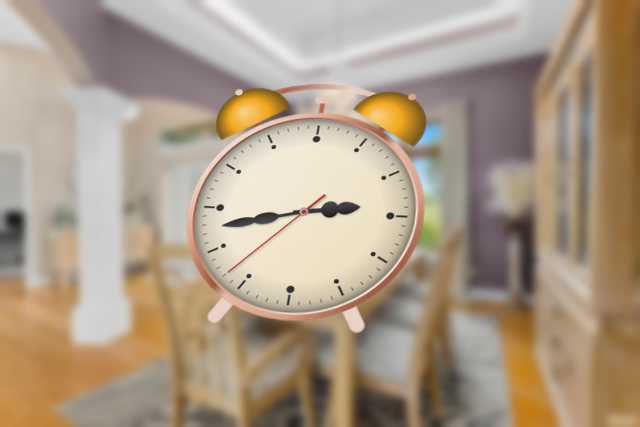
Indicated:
h=2 m=42 s=37
